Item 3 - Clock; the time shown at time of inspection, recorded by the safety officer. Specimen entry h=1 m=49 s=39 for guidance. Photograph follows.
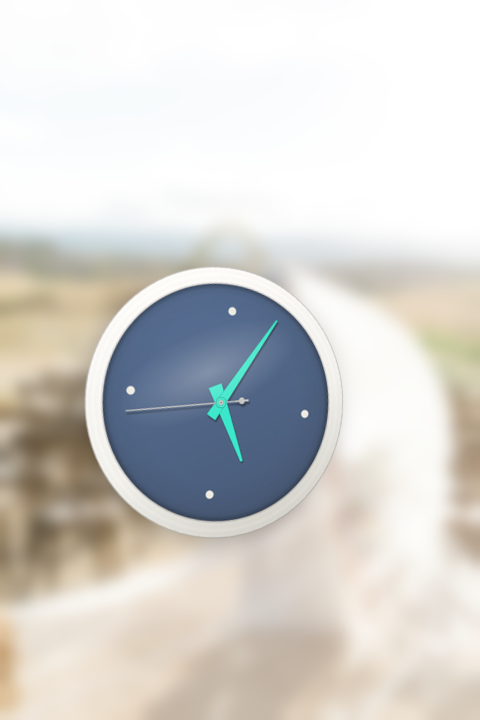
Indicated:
h=5 m=4 s=43
